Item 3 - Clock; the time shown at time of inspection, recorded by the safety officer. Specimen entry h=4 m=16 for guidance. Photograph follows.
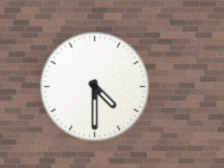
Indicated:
h=4 m=30
